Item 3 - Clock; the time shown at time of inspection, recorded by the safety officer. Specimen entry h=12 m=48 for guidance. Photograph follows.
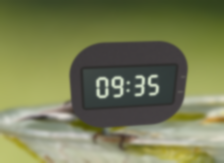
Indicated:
h=9 m=35
